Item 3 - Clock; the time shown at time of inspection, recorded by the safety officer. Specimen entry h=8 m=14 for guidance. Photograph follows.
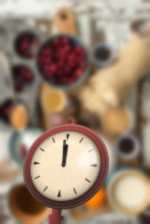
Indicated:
h=11 m=59
